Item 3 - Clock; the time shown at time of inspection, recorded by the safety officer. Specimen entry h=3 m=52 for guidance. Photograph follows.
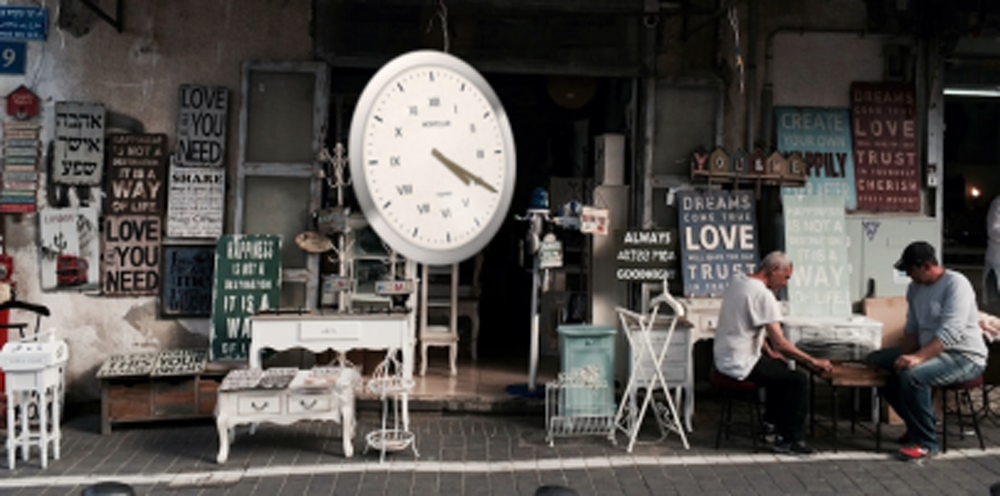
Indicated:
h=4 m=20
